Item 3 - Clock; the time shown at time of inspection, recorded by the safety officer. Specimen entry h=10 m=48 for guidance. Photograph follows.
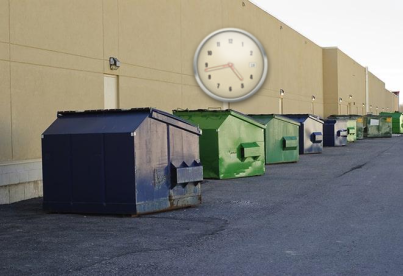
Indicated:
h=4 m=43
